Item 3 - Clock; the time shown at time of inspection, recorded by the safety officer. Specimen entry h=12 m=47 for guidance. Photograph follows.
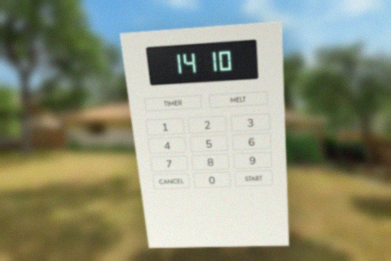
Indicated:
h=14 m=10
